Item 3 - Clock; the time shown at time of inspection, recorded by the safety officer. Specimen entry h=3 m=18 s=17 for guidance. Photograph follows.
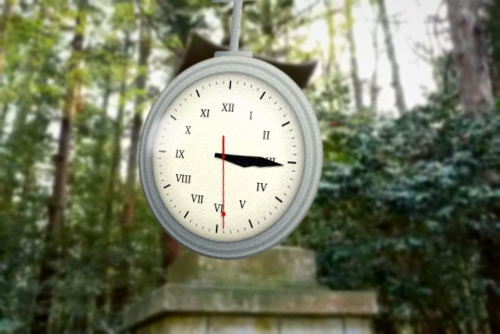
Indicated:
h=3 m=15 s=29
